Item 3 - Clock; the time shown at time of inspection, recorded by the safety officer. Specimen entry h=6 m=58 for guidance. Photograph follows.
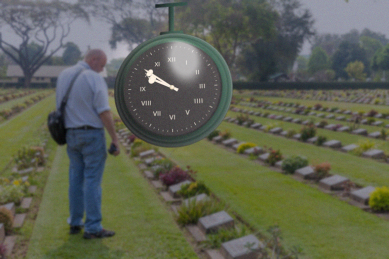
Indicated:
h=9 m=51
